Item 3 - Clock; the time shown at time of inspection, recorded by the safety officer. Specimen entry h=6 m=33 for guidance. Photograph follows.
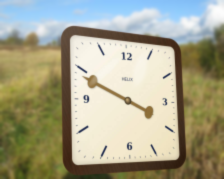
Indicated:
h=3 m=49
